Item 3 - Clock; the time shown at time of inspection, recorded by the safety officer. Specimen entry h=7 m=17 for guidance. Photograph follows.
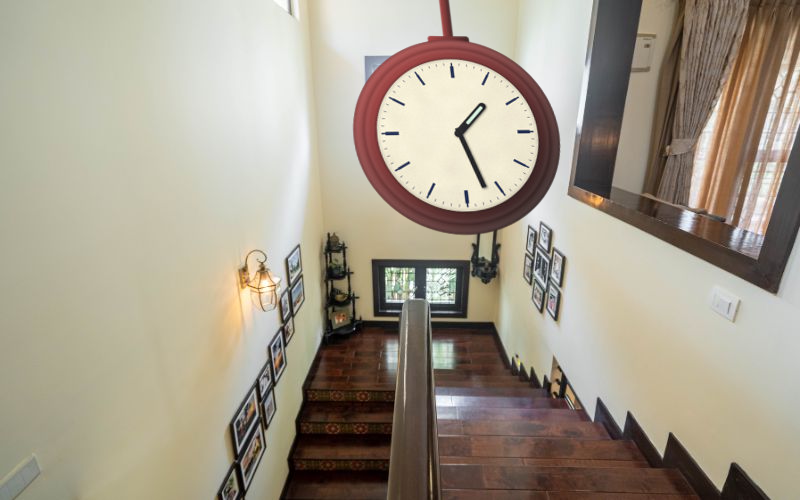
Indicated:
h=1 m=27
